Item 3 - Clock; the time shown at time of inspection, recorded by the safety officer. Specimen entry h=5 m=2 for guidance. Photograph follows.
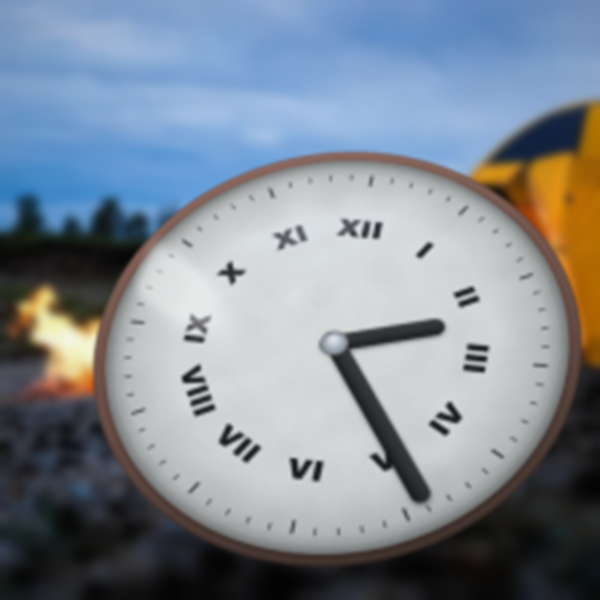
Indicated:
h=2 m=24
